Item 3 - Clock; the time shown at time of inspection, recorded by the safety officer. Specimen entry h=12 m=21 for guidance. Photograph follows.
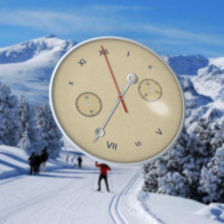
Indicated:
h=1 m=38
